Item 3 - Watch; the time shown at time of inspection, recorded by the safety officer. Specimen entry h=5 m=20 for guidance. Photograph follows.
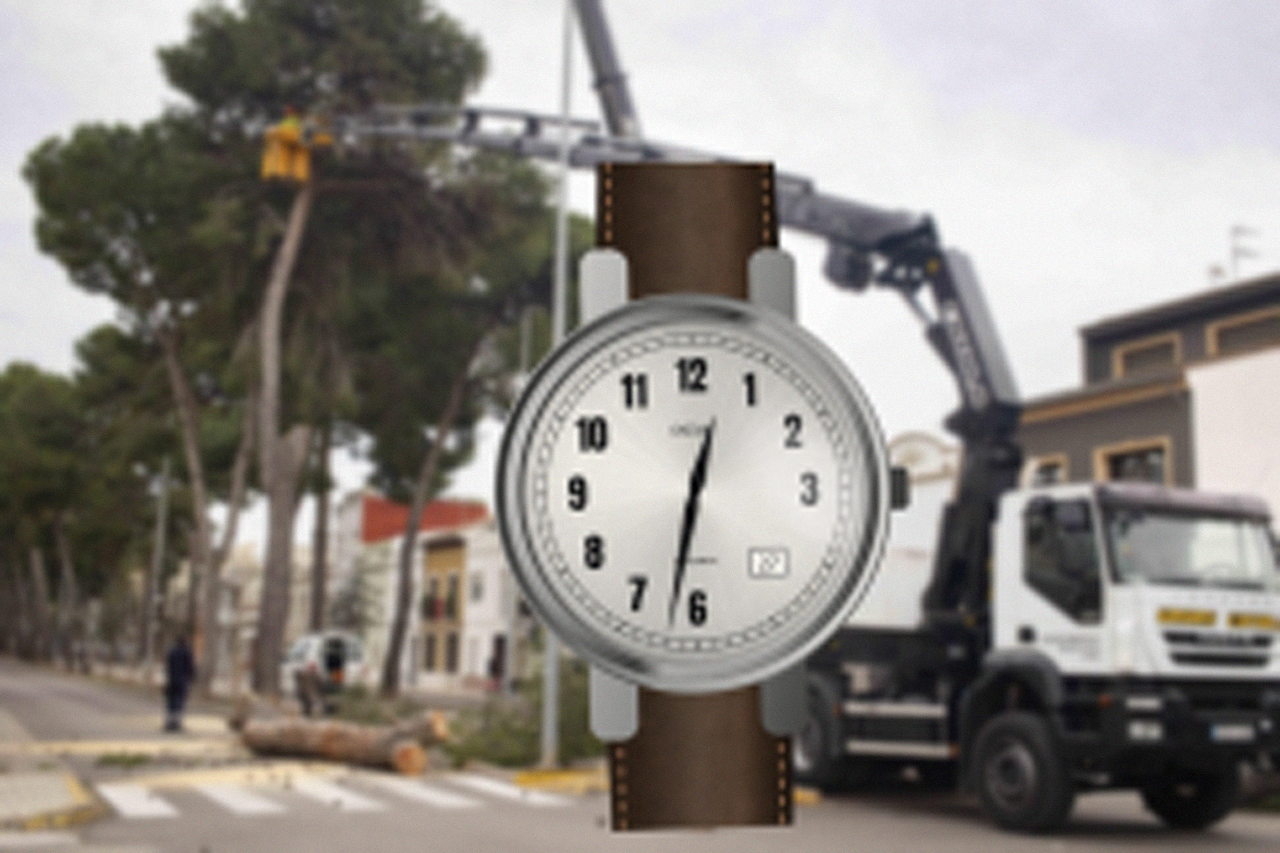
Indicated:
h=12 m=32
